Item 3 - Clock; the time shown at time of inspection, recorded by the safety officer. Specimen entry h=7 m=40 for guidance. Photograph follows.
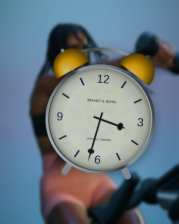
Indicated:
h=3 m=32
